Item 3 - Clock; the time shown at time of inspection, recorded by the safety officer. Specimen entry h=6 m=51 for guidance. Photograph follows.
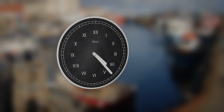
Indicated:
h=4 m=23
